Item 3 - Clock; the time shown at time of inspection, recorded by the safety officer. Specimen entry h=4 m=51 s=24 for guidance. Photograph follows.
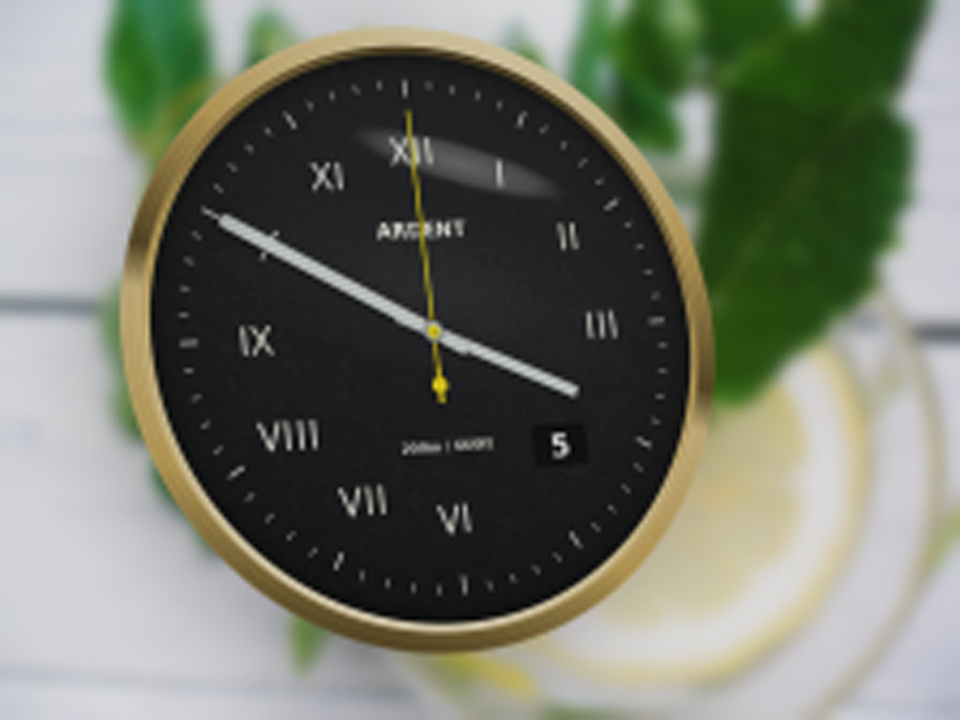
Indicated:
h=3 m=50 s=0
